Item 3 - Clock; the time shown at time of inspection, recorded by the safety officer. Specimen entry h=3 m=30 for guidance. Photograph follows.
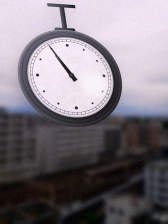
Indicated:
h=10 m=55
